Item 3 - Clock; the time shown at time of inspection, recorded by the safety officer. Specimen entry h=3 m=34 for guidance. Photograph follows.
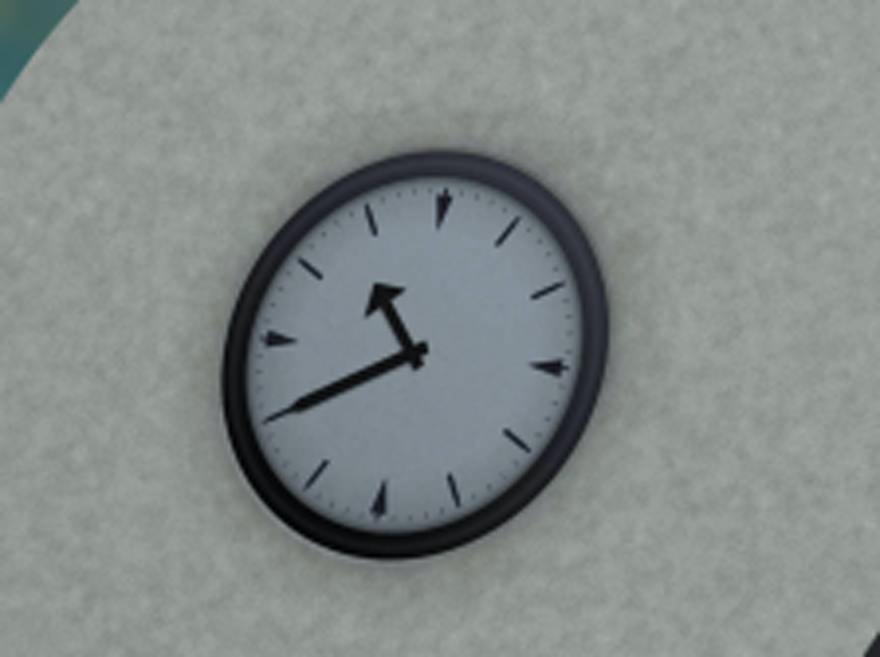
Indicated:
h=10 m=40
